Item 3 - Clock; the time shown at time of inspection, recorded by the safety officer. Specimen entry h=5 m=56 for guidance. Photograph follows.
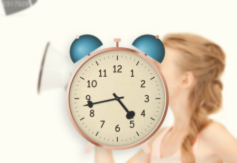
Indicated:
h=4 m=43
